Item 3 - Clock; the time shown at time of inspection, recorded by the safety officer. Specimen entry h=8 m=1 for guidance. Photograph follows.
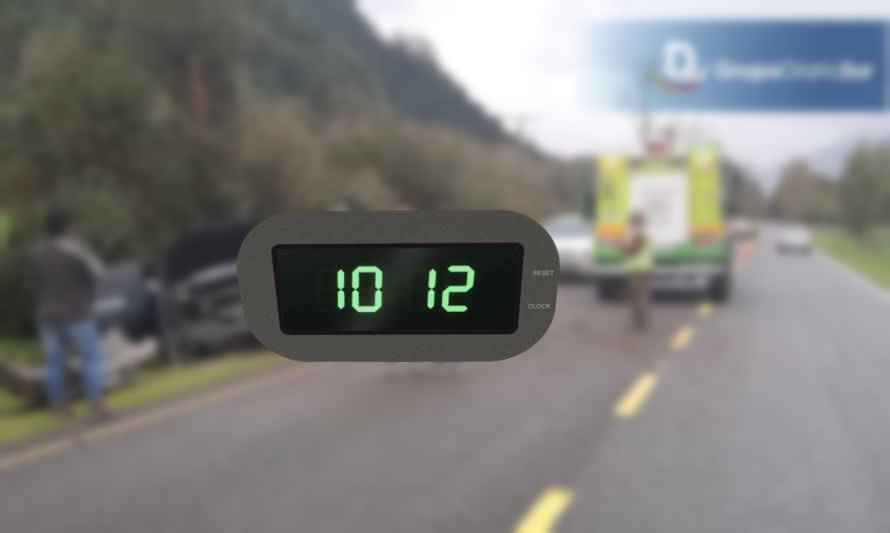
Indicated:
h=10 m=12
